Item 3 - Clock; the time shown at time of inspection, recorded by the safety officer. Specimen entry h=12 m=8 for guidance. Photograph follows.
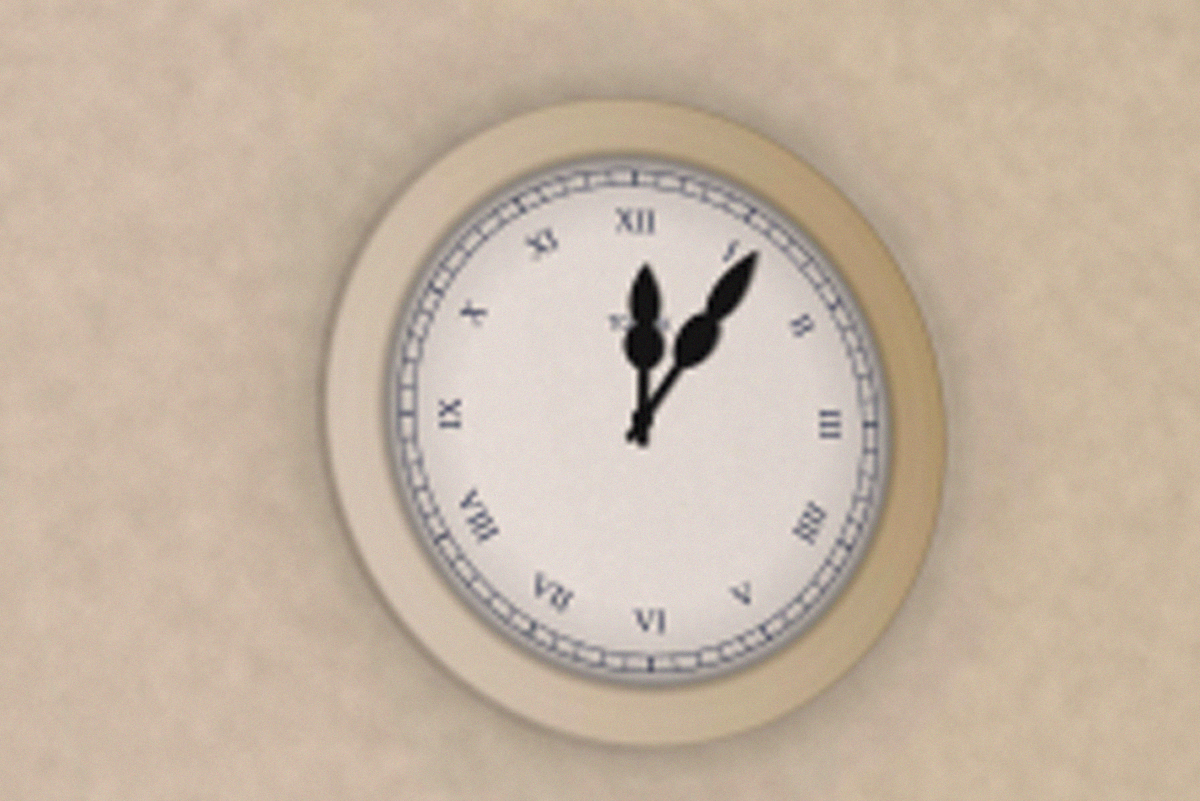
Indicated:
h=12 m=6
